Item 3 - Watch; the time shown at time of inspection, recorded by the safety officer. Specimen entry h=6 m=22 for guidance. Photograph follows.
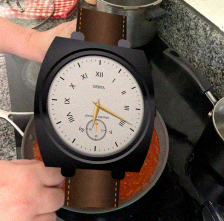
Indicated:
h=6 m=19
